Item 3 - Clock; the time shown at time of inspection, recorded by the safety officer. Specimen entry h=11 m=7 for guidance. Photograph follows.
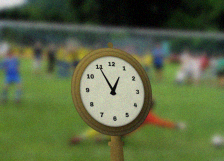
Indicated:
h=12 m=55
